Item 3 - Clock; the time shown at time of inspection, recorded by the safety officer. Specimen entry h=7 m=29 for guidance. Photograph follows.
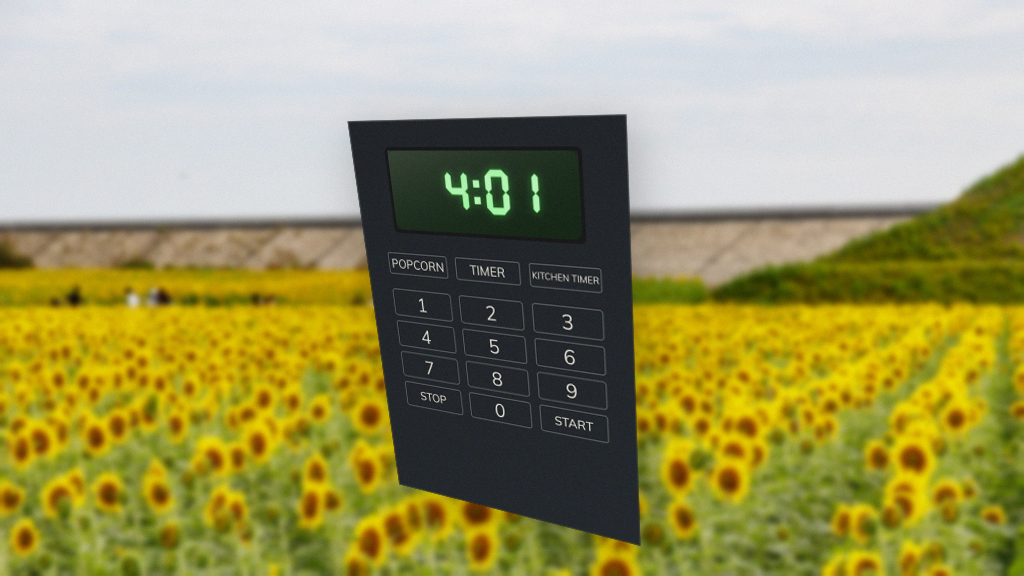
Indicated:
h=4 m=1
